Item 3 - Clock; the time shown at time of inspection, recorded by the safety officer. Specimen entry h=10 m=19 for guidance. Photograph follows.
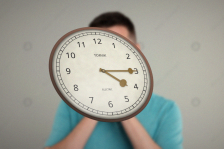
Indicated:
h=4 m=15
